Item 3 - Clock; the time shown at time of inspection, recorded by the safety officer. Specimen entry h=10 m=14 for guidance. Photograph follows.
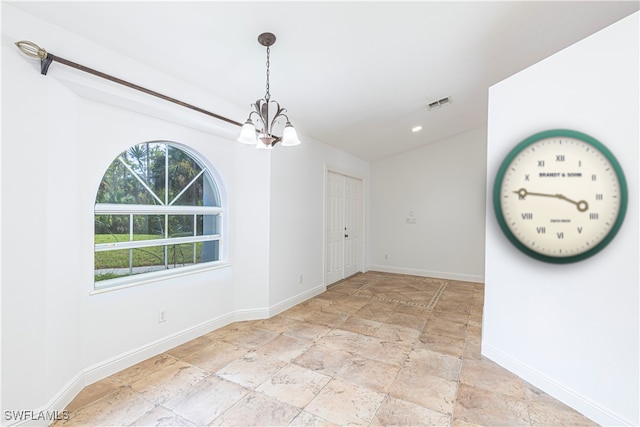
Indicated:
h=3 m=46
